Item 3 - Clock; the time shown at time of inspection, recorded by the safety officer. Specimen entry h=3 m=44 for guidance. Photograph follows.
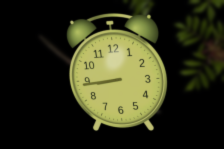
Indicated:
h=8 m=44
